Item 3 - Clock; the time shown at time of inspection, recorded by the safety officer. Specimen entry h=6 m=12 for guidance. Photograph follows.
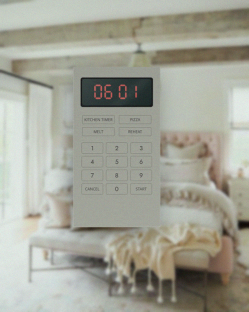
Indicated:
h=6 m=1
